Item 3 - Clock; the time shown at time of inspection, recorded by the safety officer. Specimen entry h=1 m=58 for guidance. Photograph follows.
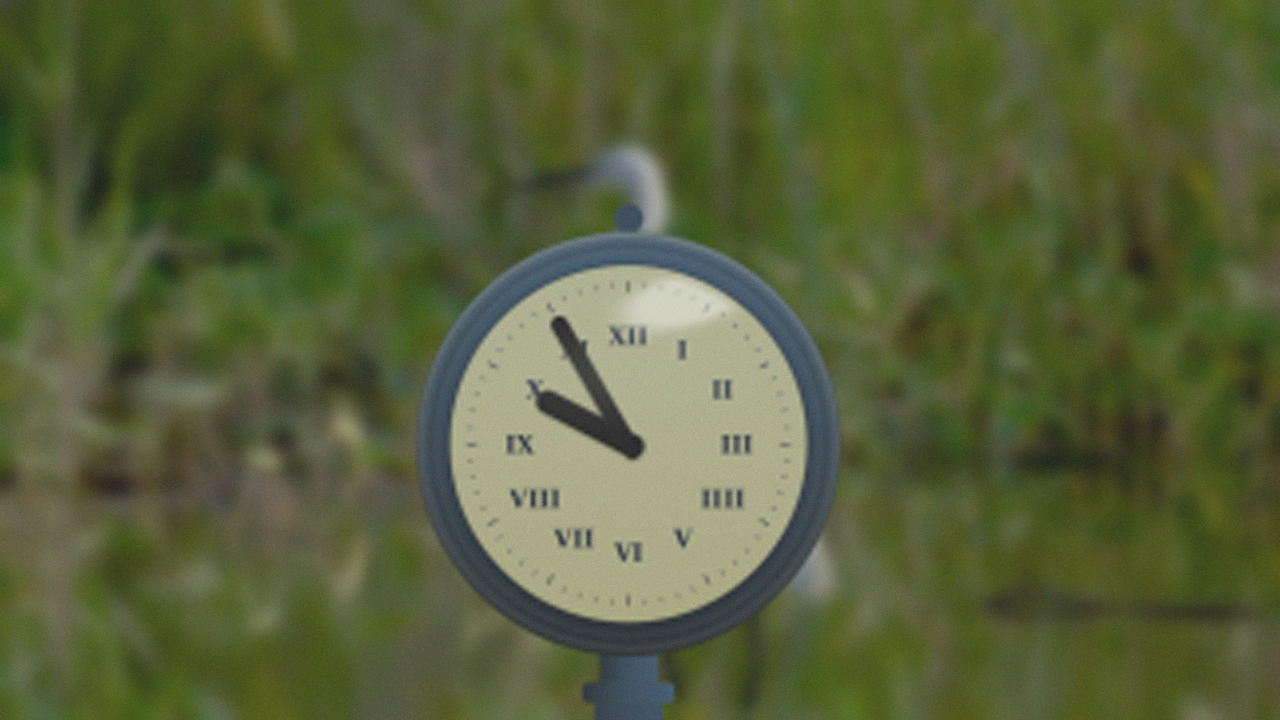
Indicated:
h=9 m=55
